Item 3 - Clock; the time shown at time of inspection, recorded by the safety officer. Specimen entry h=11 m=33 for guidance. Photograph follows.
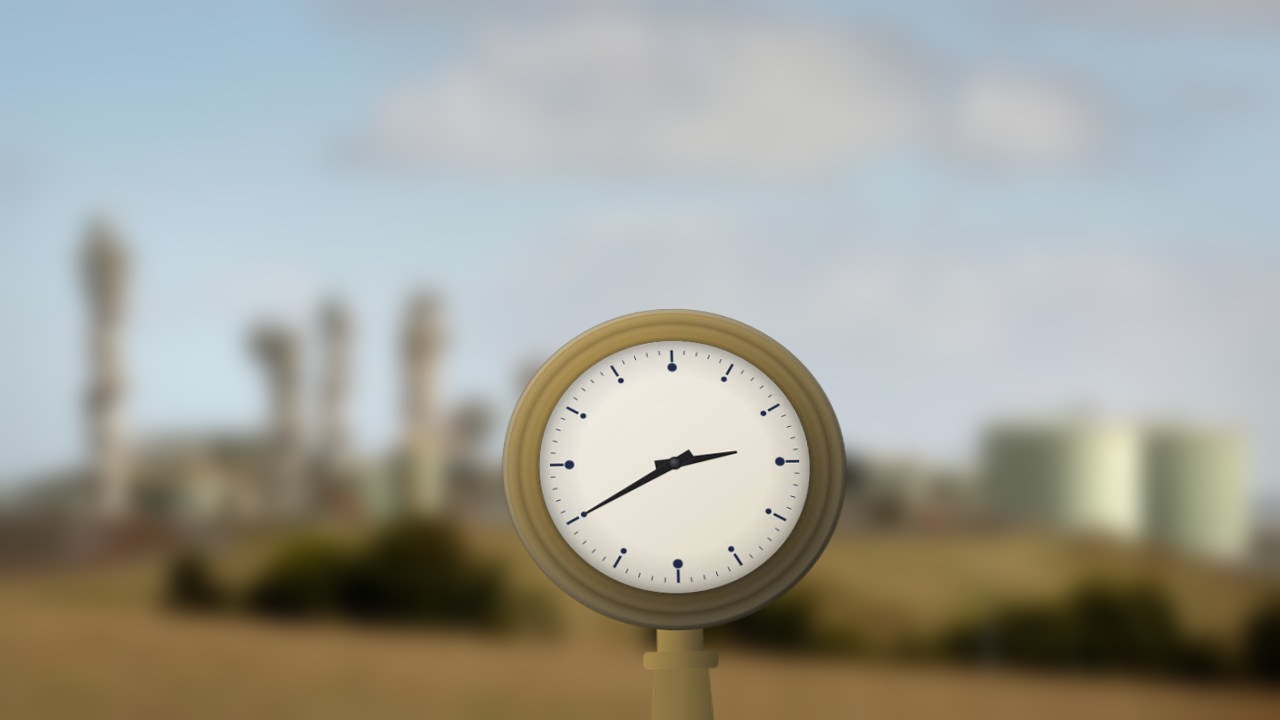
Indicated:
h=2 m=40
